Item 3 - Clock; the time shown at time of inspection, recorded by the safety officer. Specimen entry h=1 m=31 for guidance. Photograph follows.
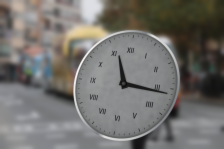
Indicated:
h=11 m=16
